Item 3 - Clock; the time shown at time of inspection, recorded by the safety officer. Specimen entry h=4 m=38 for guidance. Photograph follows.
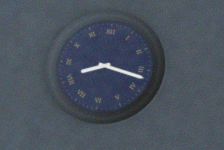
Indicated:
h=8 m=17
